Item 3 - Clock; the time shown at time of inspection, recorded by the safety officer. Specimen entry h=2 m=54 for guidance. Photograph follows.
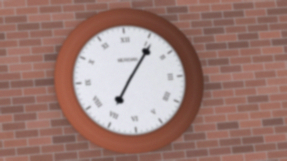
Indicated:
h=7 m=6
